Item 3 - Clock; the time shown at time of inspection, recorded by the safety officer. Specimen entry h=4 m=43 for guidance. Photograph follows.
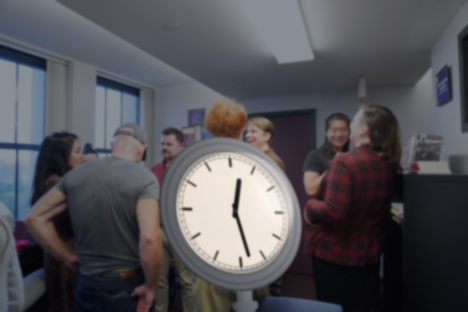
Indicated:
h=12 m=28
